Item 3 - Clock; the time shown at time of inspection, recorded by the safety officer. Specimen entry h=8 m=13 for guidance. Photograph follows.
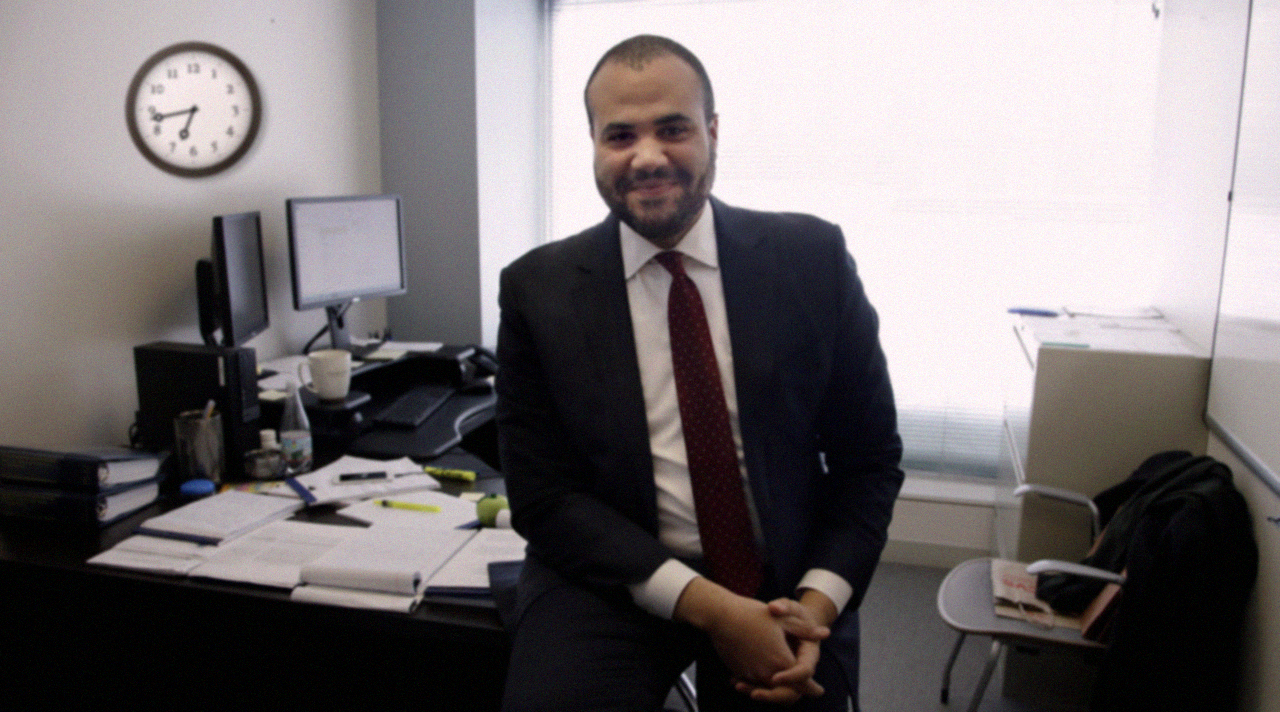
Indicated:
h=6 m=43
